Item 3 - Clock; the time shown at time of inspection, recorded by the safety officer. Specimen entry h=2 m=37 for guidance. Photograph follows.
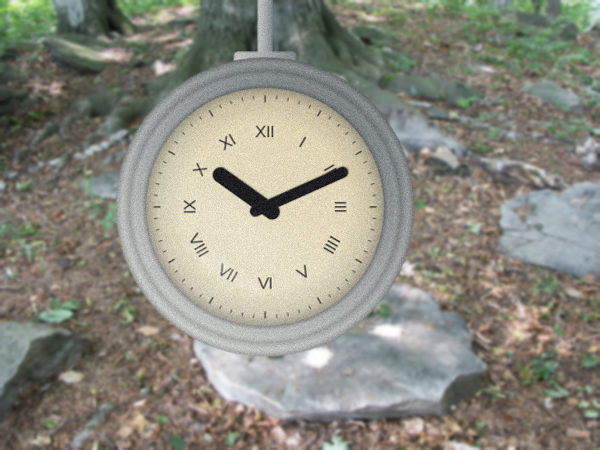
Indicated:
h=10 m=11
